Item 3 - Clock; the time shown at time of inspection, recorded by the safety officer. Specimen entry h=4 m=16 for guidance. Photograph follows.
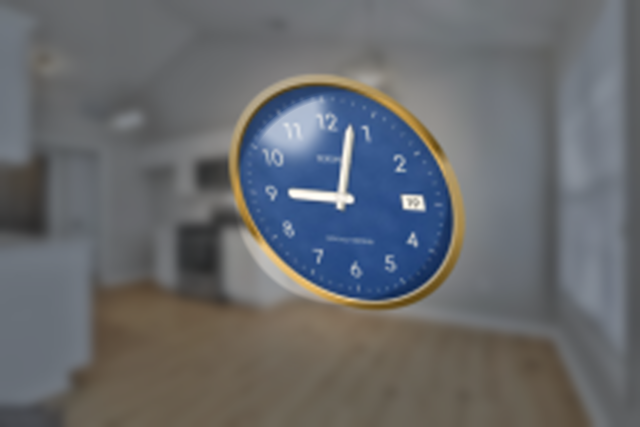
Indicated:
h=9 m=3
